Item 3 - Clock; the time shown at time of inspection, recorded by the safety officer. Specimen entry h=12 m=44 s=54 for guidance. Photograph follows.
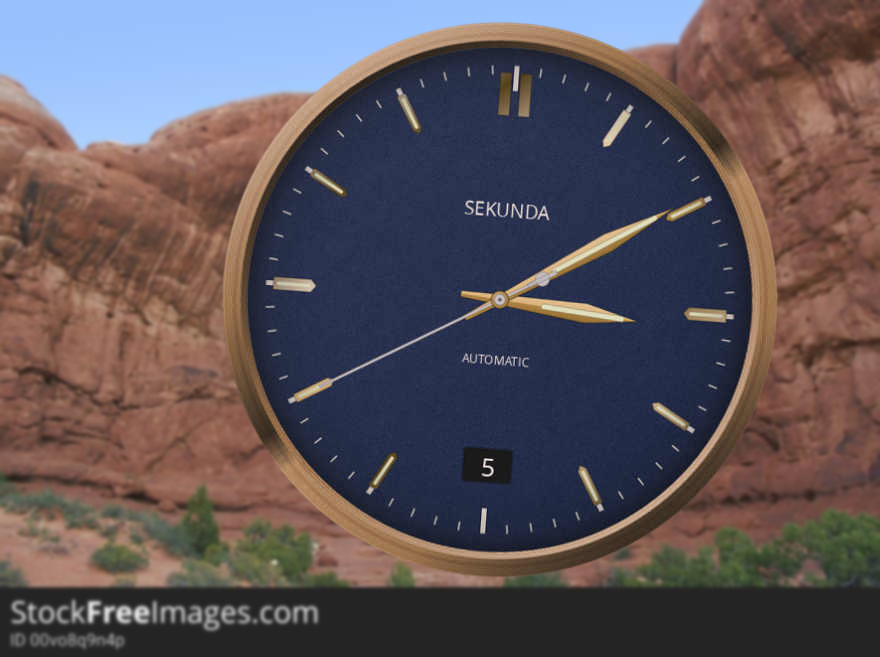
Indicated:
h=3 m=9 s=40
